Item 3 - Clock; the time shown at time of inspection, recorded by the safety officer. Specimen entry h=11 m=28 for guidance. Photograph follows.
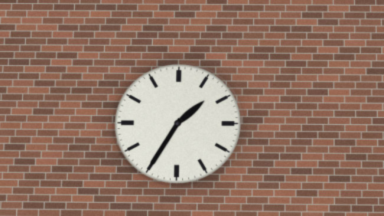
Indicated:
h=1 m=35
